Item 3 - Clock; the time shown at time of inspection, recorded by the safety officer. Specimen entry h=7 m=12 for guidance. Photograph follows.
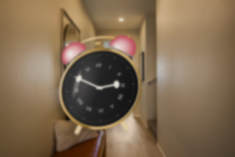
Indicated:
h=2 m=50
